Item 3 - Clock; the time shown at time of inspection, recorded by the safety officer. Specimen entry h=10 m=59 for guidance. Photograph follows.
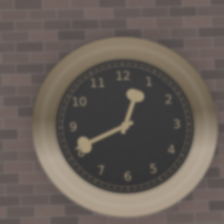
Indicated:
h=12 m=41
